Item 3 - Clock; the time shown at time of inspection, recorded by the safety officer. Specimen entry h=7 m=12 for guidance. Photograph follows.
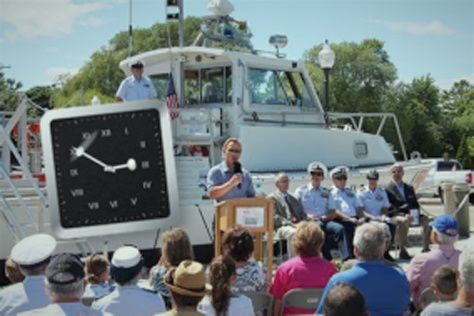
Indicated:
h=2 m=51
